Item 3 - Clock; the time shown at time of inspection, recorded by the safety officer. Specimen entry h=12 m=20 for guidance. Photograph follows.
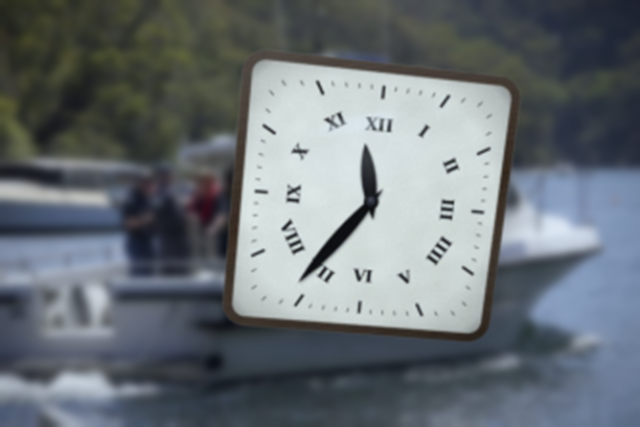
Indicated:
h=11 m=36
